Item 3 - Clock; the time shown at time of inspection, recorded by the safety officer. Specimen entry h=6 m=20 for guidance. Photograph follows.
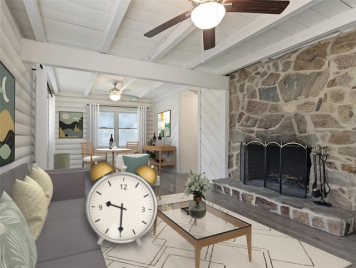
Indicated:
h=9 m=30
